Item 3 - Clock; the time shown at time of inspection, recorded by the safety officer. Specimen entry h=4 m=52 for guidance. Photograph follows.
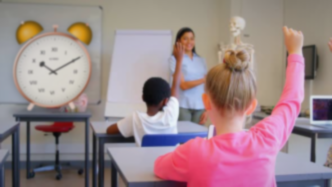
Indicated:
h=10 m=10
